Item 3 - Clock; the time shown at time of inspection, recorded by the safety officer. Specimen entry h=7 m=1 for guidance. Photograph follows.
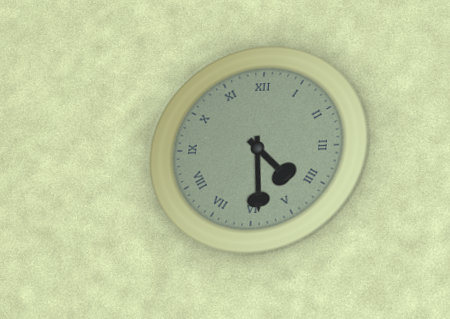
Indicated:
h=4 m=29
